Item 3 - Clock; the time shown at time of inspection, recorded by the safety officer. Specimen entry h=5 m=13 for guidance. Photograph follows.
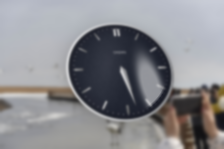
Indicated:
h=5 m=28
